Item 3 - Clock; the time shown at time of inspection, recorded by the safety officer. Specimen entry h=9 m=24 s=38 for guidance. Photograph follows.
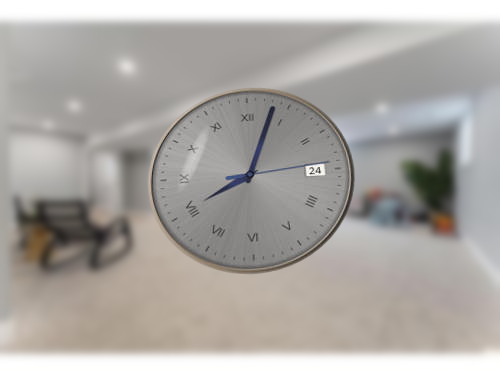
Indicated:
h=8 m=3 s=14
